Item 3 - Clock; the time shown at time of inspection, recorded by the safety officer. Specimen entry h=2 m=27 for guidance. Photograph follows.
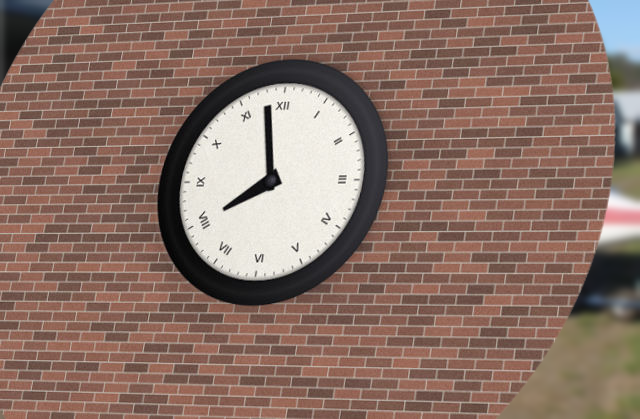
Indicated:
h=7 m=58
